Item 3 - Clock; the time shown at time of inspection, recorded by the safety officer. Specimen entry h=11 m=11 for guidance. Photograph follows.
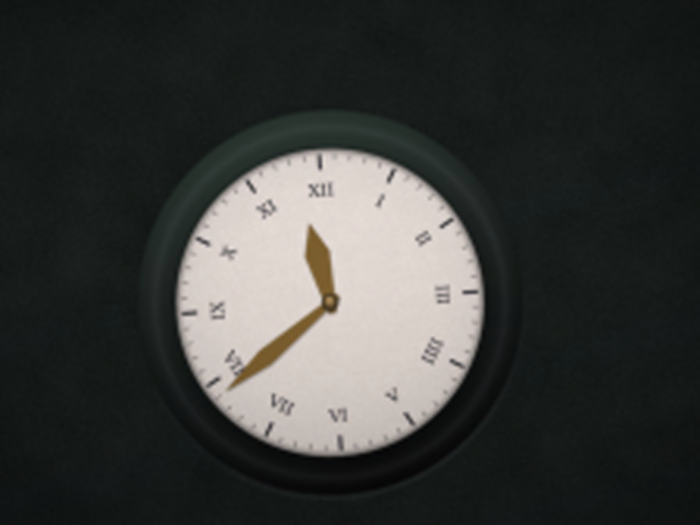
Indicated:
h=11 m=39
